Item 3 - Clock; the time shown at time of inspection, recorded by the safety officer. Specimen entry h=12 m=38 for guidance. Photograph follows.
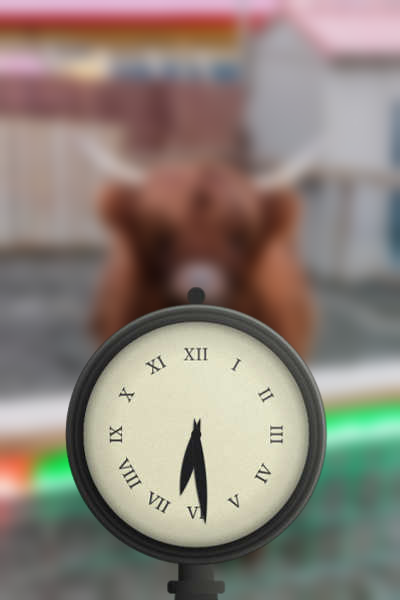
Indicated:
h=6 m=29
